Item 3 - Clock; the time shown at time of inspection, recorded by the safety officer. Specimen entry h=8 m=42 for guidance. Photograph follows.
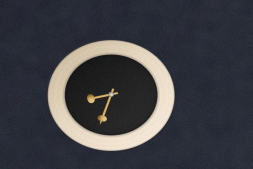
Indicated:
h=8 m=33
